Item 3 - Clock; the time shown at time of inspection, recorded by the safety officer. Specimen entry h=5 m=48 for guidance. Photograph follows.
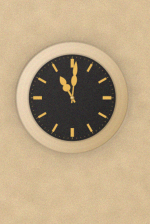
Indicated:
h=11 m=1
